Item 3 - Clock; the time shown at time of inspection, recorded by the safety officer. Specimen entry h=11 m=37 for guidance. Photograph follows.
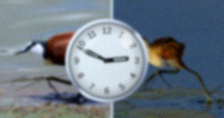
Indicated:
h=2 m=49
